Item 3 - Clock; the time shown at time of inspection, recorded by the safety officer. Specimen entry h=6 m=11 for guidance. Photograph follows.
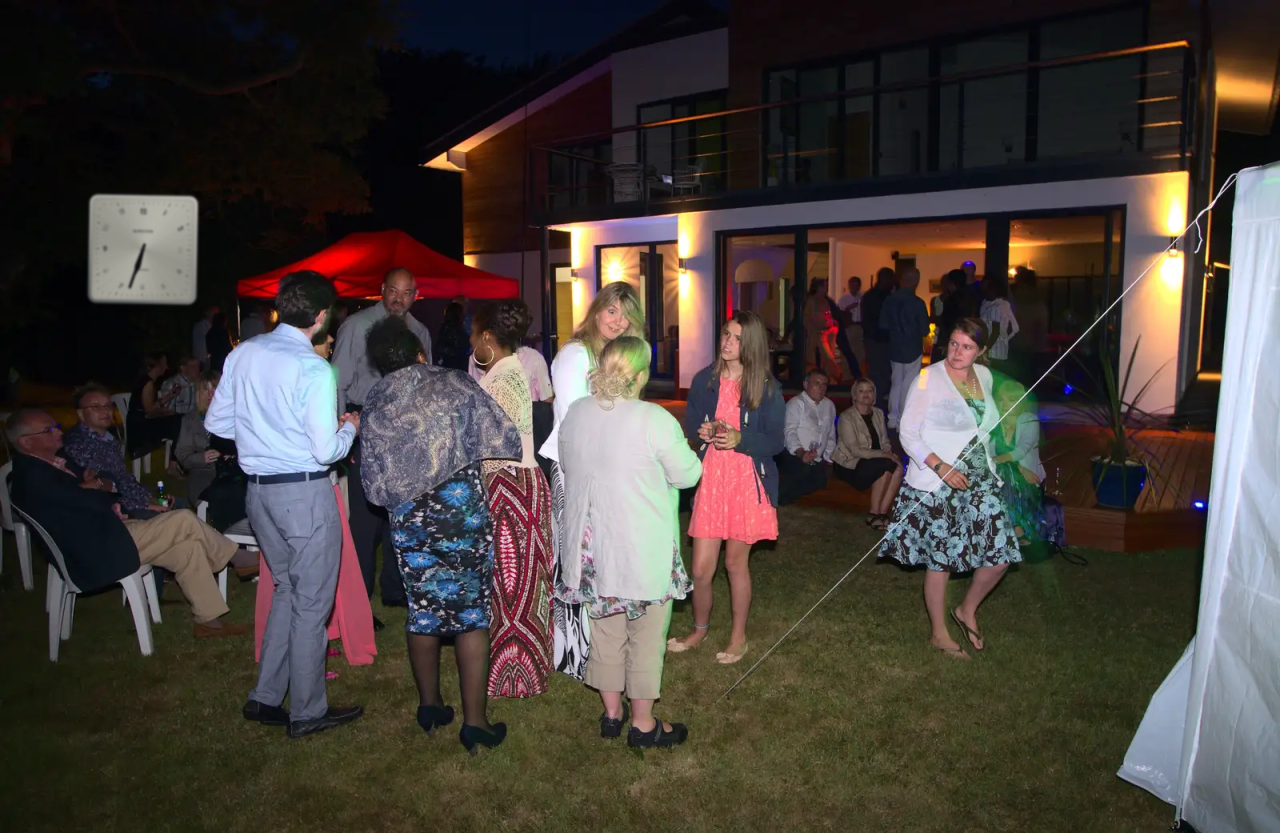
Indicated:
h=6 m=33
